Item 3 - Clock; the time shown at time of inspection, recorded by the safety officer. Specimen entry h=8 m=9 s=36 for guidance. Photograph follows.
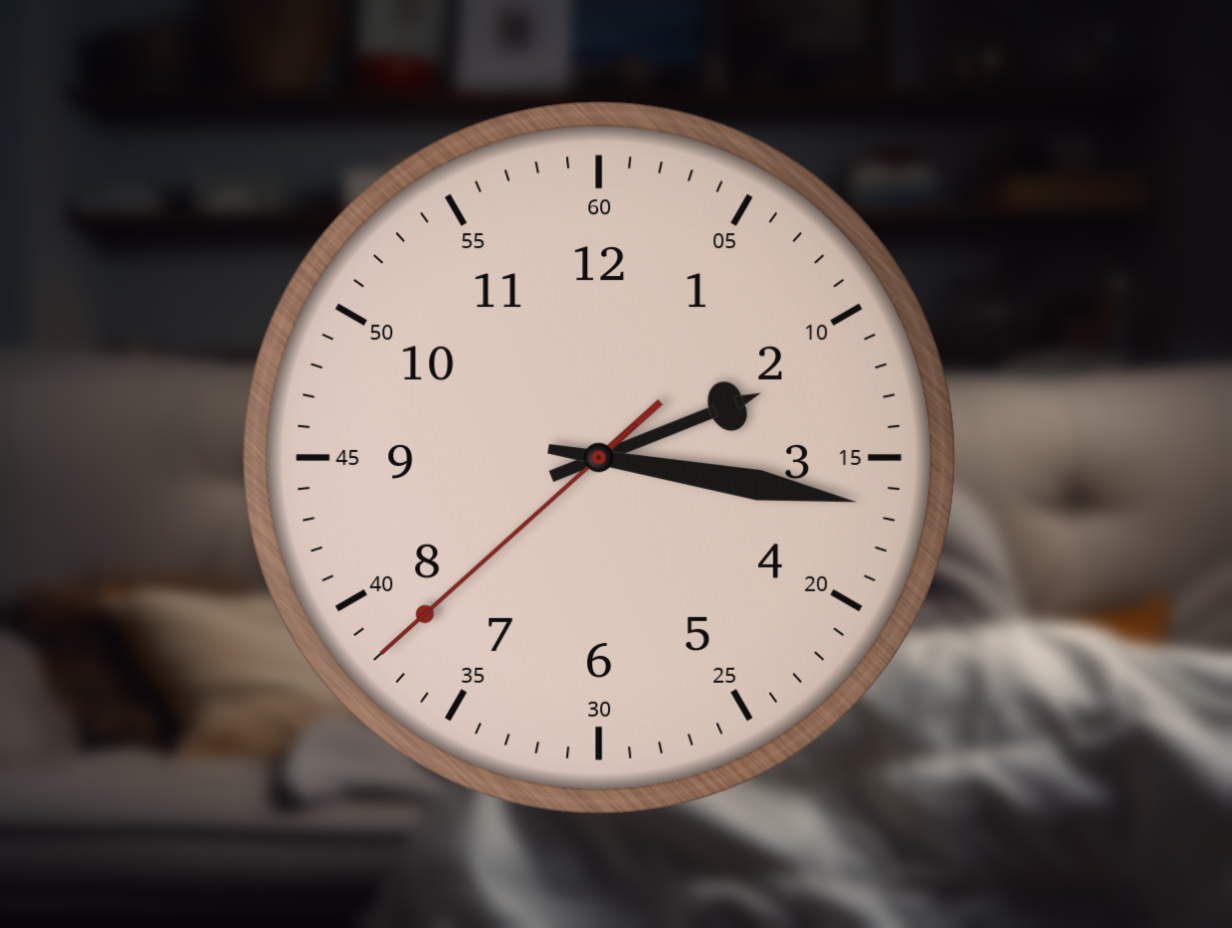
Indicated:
h=2 m=16 s=38
